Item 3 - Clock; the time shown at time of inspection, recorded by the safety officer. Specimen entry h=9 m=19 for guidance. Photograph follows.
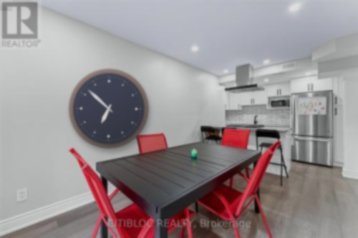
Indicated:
h=6 m=52
